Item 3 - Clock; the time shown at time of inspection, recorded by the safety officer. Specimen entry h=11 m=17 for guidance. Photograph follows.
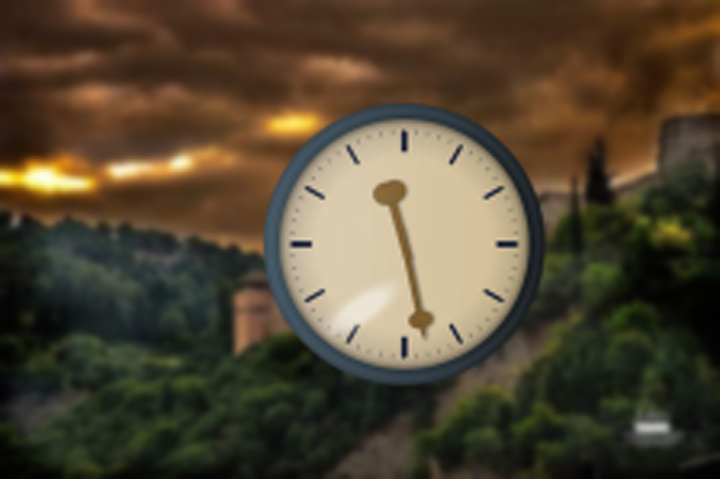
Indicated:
h=11 m=28
